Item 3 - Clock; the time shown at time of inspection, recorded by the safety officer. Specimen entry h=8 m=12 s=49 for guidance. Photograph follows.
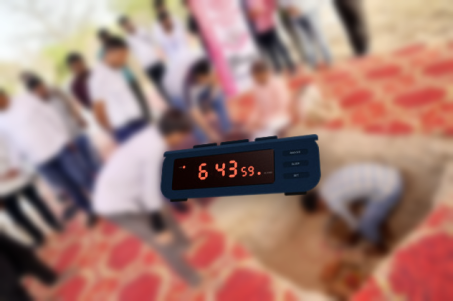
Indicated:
h=6 m=43 s=59
